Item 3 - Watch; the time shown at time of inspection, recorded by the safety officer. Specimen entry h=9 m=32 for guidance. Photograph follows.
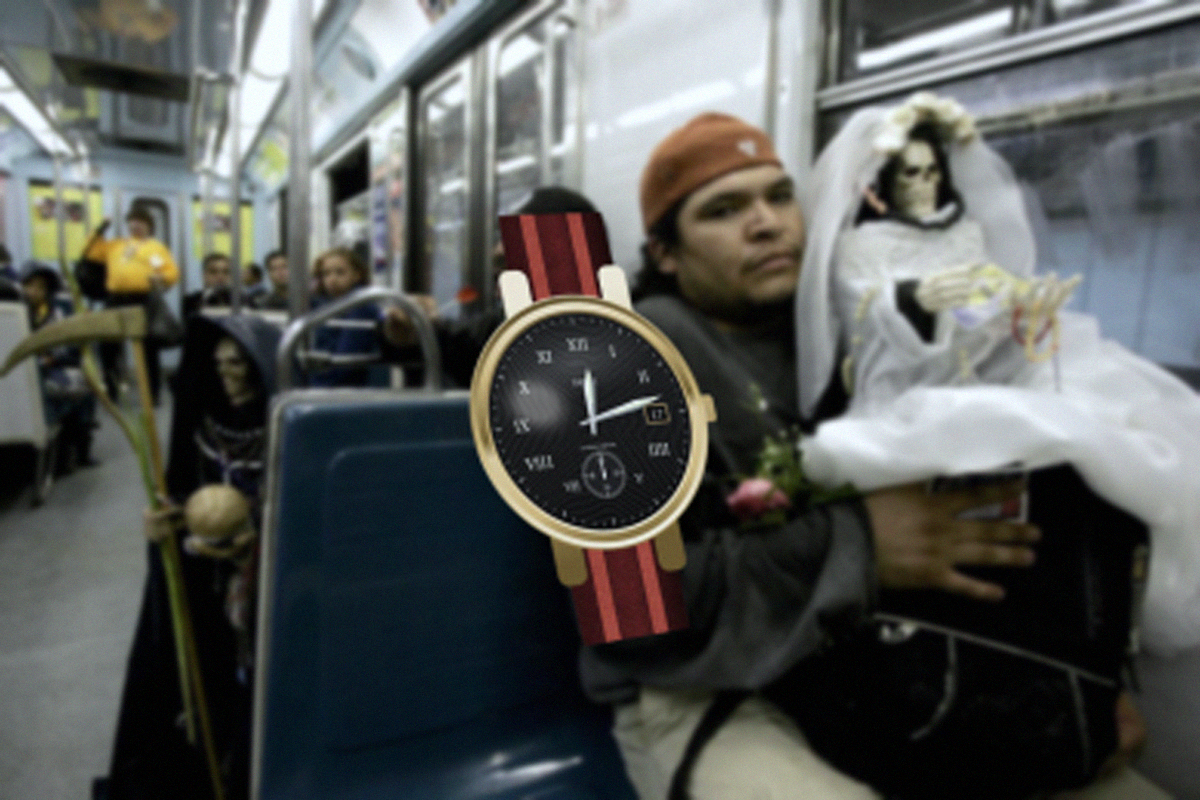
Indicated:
h=12 m=13
